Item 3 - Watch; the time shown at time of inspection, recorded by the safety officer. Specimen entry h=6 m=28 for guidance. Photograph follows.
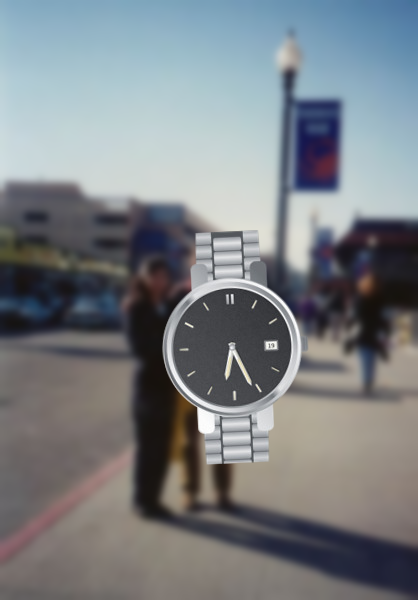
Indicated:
h=6 m=26
